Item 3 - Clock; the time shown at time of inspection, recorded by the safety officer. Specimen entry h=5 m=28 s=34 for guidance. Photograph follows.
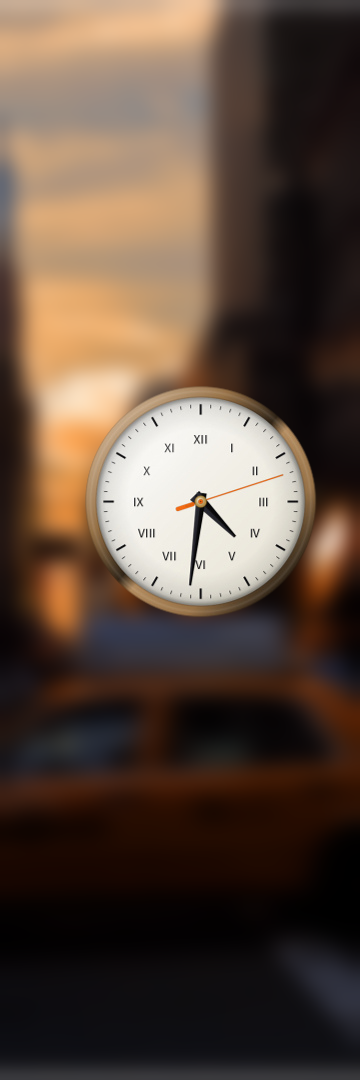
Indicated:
h=4 m=31 s=12
